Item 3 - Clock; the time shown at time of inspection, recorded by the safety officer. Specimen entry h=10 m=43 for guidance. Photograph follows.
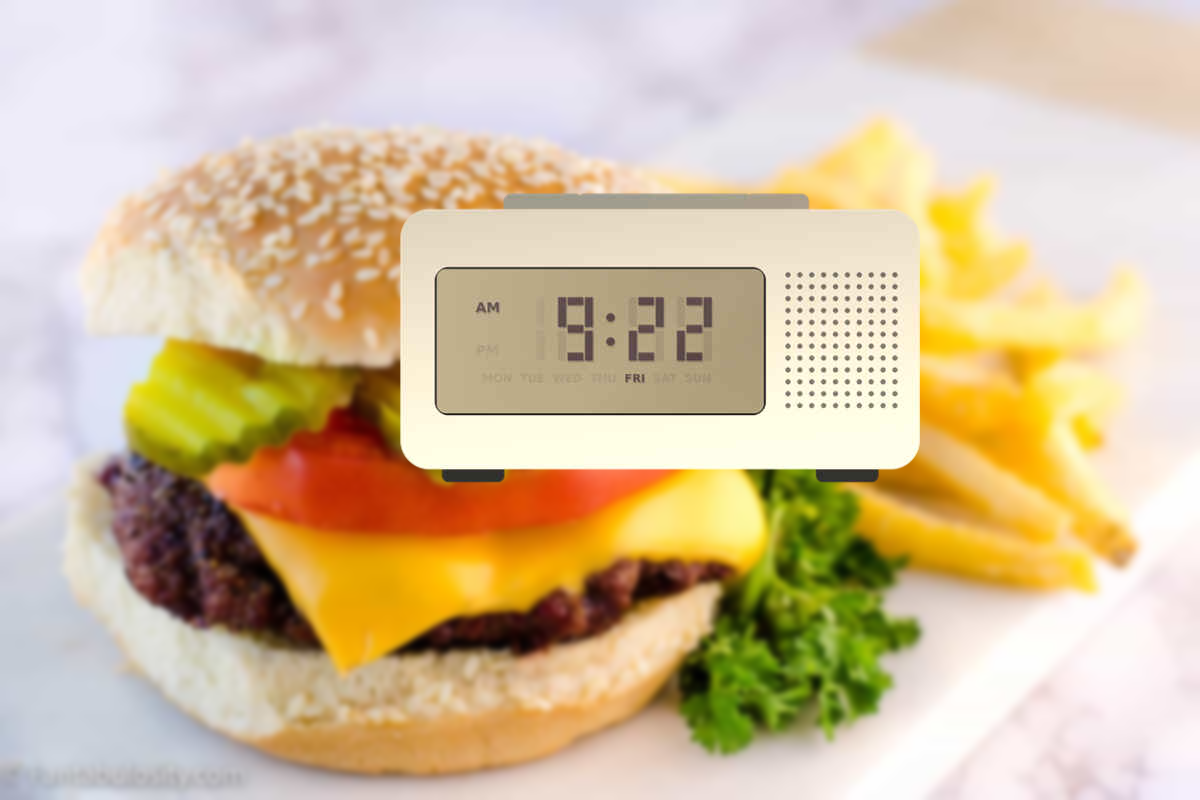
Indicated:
h=9 m=22
